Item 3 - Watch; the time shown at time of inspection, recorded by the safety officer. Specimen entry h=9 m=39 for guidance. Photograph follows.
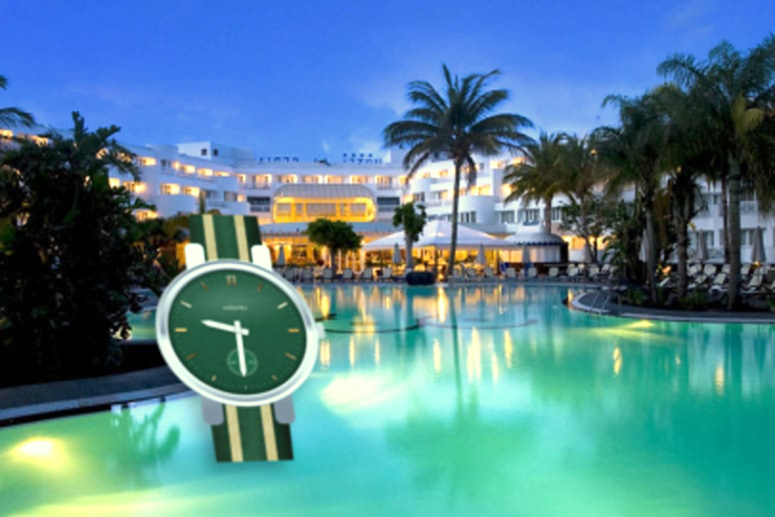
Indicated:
h=9 m=30
